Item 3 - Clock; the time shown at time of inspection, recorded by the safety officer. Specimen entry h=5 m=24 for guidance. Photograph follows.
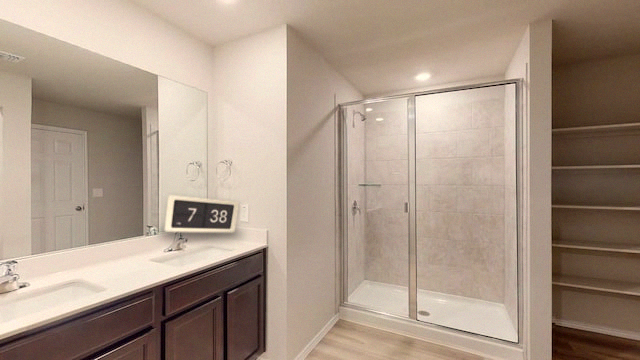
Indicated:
h=7 m=38
